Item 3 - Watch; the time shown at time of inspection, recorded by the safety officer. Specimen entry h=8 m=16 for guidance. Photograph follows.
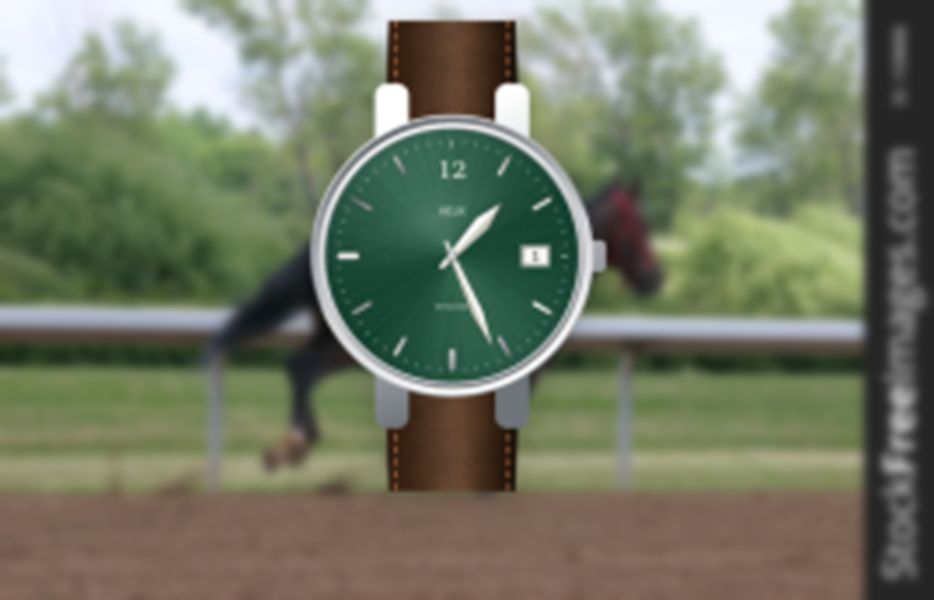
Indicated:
h=1 m=26
